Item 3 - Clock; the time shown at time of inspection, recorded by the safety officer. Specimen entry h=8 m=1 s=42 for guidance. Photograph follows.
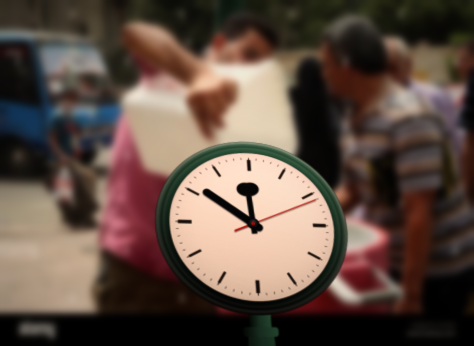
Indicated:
h=11 m=51 s=11
